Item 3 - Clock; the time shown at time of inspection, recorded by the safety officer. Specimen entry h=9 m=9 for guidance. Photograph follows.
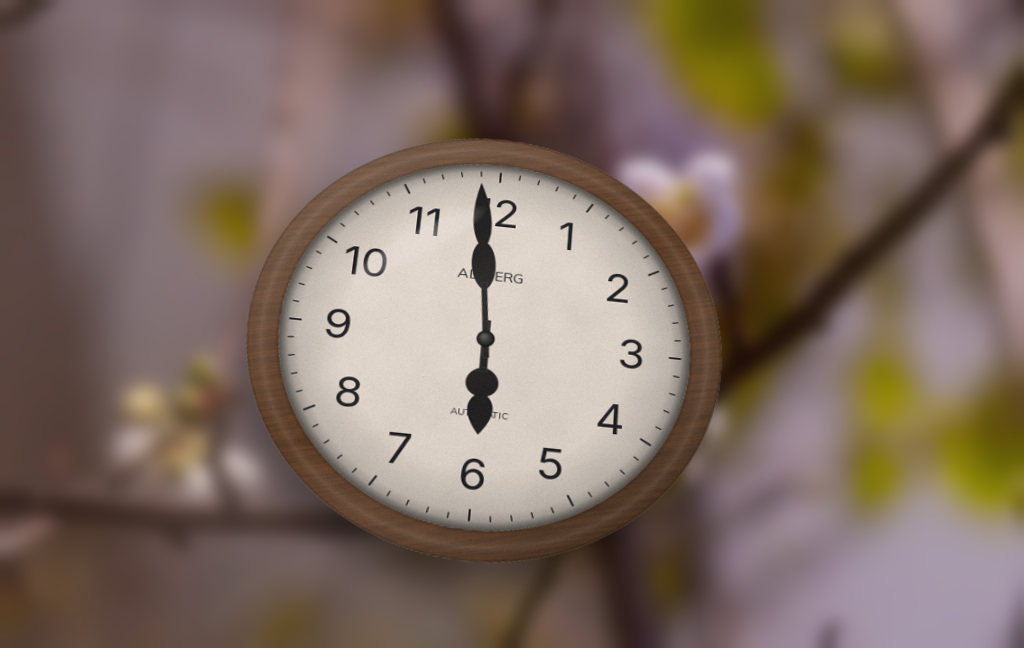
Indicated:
h=5 m=59
